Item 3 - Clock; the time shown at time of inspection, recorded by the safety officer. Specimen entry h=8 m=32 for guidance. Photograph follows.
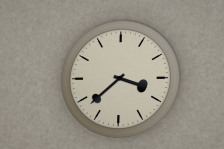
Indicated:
h=3 m=38
